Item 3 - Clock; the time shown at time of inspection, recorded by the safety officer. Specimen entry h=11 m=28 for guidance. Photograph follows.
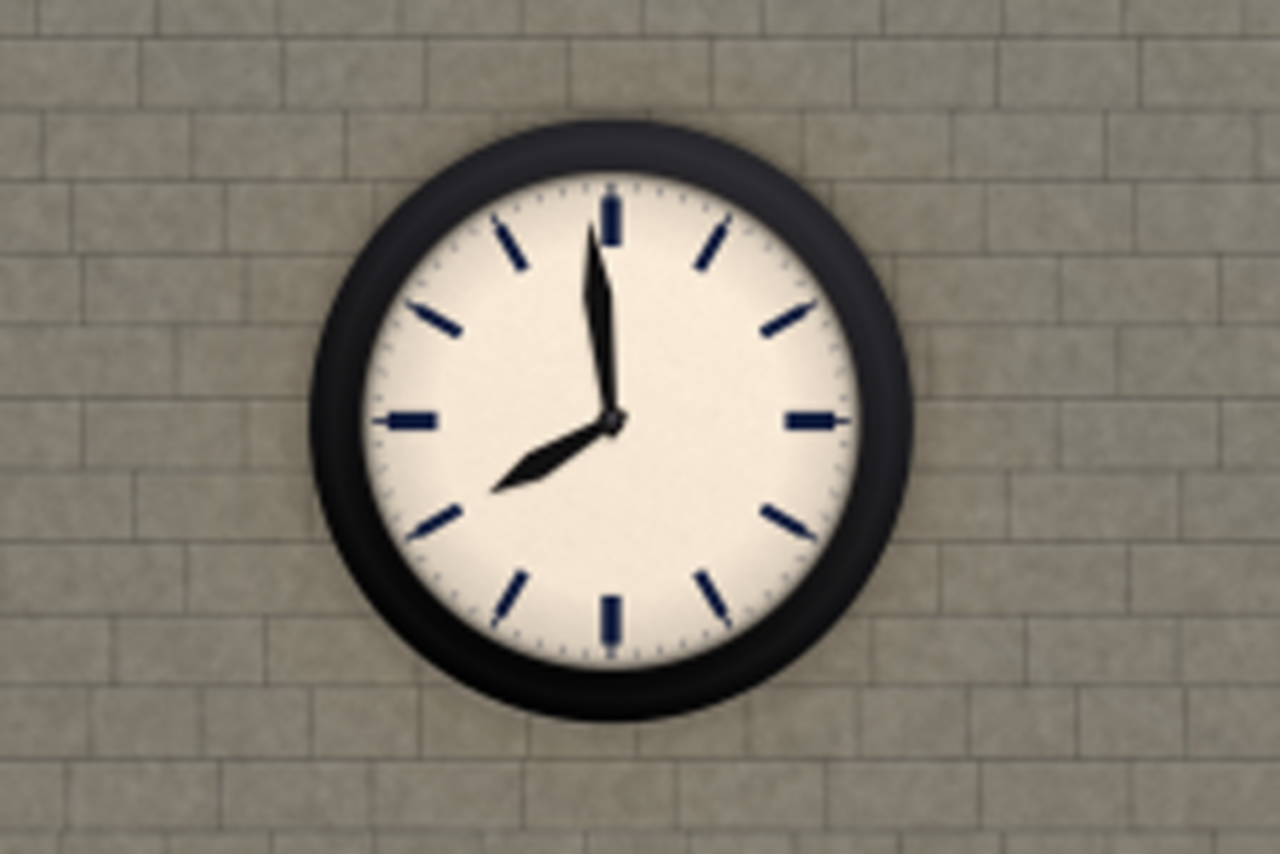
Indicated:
h=7 m=59
